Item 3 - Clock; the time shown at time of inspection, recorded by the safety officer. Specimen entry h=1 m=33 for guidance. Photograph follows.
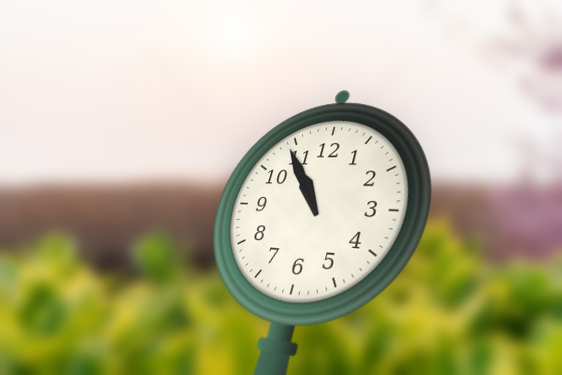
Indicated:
h=10 m=54
